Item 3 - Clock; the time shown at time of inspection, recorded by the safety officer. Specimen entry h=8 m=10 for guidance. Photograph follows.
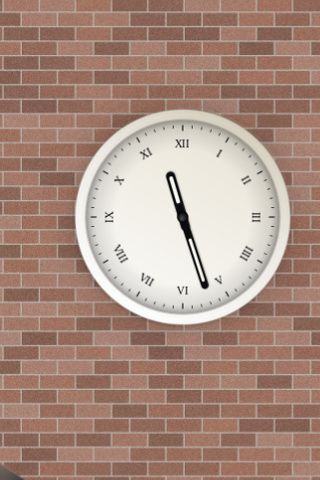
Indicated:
h=11 m=27
